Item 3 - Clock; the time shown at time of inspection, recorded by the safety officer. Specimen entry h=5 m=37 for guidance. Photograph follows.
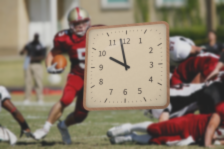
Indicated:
h=9 m=58
